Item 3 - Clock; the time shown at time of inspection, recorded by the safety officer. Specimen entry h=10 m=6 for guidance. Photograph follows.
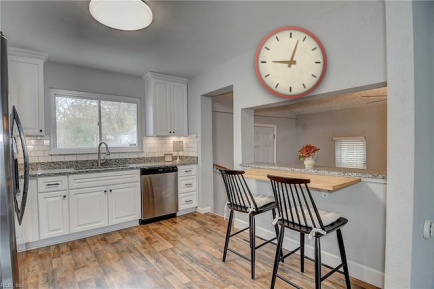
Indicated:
h=9 m=3
